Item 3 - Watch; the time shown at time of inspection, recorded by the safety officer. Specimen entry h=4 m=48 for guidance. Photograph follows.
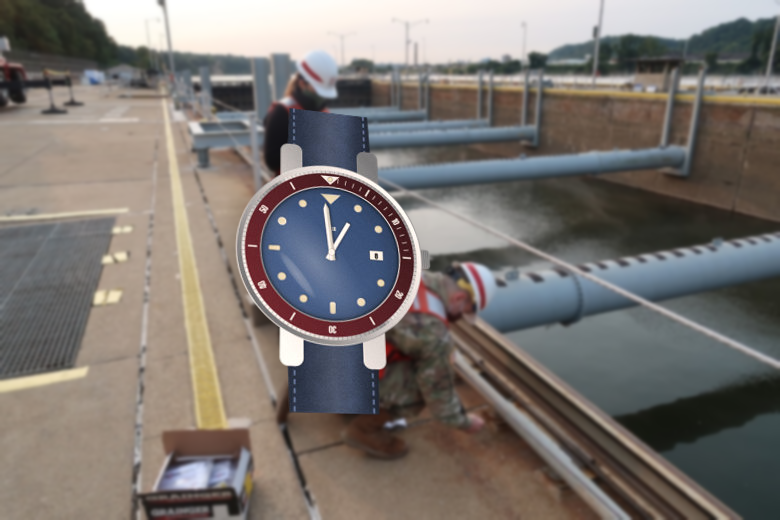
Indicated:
h=12 m=59
